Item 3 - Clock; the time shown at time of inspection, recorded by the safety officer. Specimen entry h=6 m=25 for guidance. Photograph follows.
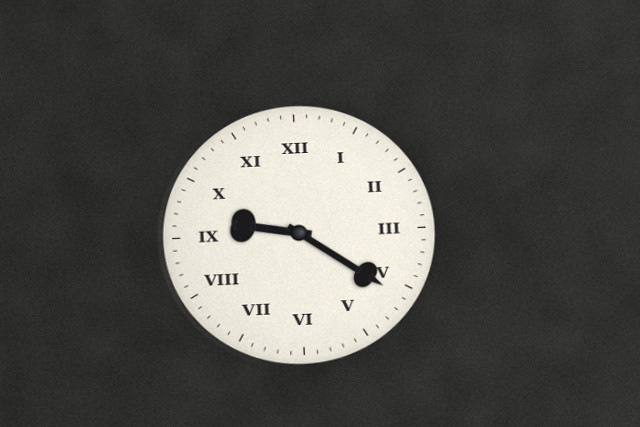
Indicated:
h=9 m=21
